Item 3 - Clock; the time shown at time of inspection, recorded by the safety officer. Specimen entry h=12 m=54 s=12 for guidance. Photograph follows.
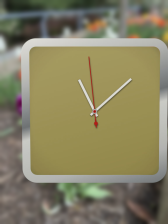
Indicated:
h=11 m=7 s=59
